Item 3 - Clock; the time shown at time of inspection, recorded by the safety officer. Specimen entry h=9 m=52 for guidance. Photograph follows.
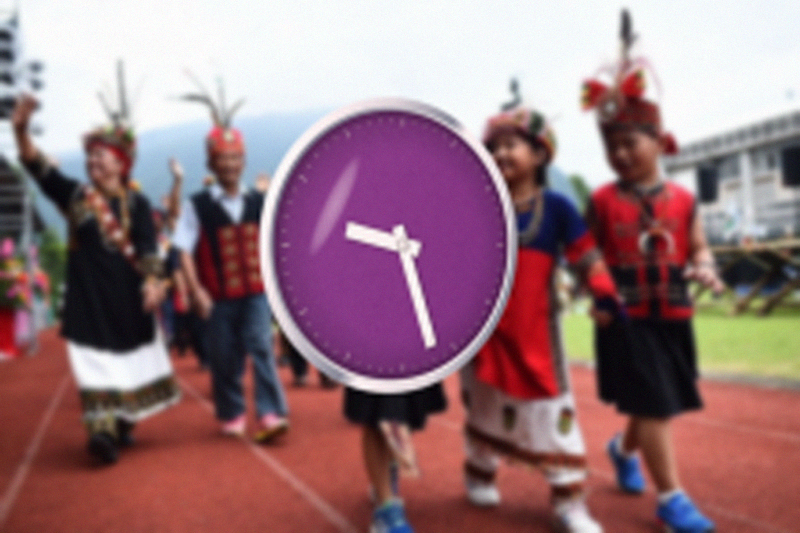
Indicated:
h=9 m=27
